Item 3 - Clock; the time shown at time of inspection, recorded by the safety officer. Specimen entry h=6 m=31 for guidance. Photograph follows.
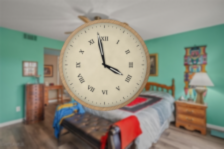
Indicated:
h=3 m=58
